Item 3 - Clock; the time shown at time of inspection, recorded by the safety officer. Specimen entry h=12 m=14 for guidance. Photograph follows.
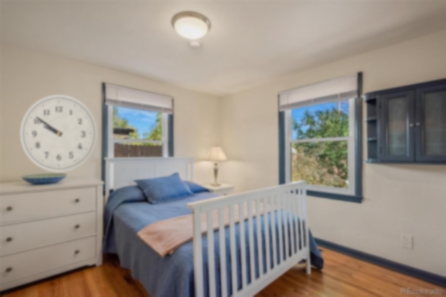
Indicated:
h=9 m=51
